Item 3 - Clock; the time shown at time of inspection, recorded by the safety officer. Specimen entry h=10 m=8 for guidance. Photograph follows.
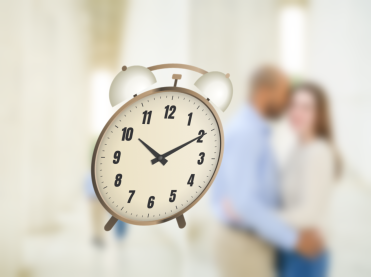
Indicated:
h=10 m=10
